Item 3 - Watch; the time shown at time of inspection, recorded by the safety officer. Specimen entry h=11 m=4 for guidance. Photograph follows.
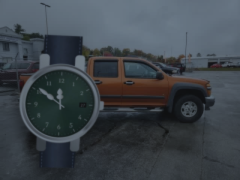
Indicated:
h=11 m=51
